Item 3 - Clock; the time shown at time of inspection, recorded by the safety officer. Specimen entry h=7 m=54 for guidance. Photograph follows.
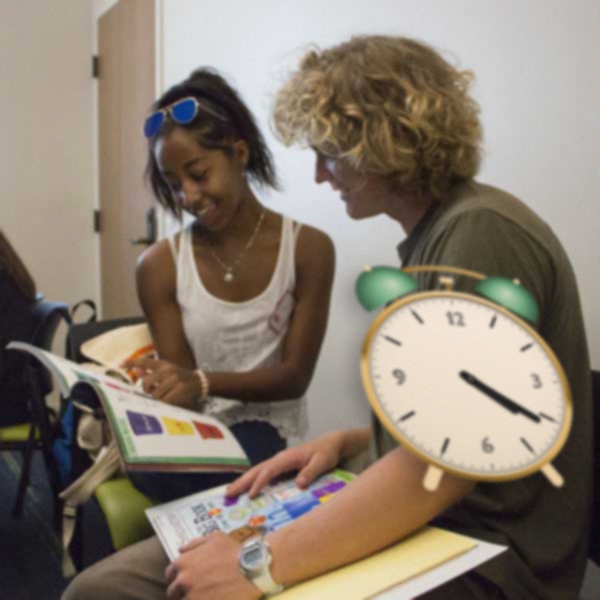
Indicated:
h=4 m=21
